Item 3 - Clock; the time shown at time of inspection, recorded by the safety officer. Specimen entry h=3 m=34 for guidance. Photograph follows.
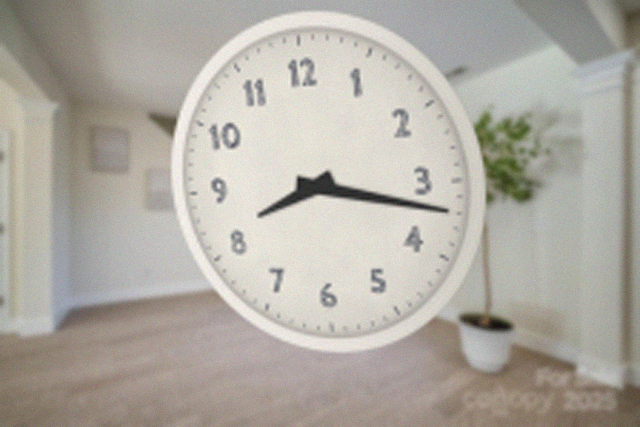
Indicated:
h=8 m=17
